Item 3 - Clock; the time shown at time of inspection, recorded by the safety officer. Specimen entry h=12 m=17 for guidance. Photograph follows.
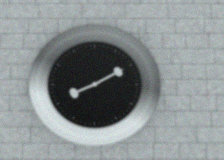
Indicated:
h=8 m=10
